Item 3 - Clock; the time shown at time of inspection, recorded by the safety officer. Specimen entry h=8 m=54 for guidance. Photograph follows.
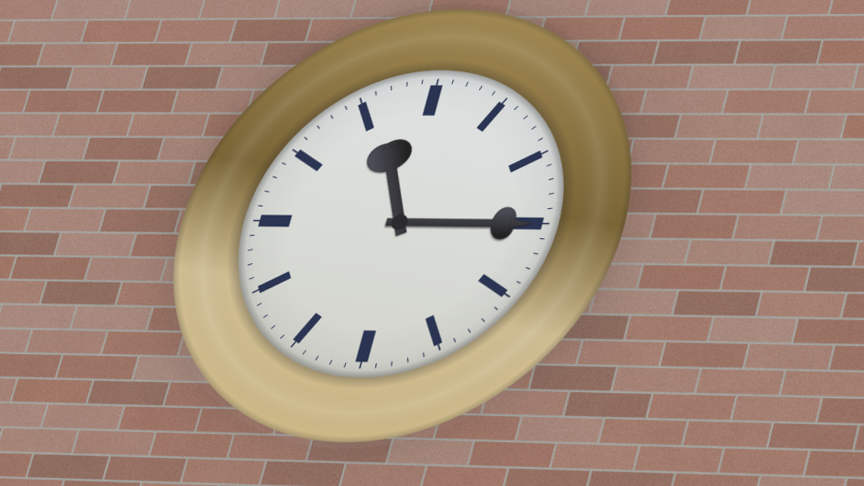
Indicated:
h=11 m=15
